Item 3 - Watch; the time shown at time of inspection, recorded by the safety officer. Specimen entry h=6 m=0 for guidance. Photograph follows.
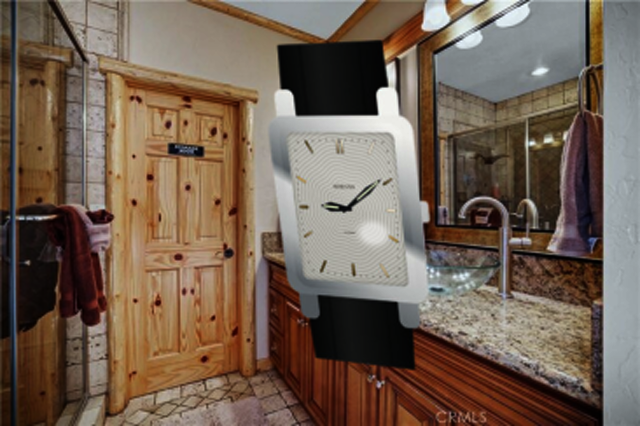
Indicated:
h=9 m=9
